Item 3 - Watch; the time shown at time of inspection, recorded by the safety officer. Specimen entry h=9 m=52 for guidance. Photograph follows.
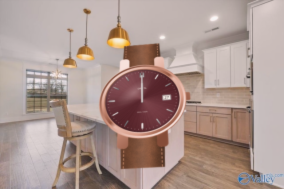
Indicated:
h=12 m=0
